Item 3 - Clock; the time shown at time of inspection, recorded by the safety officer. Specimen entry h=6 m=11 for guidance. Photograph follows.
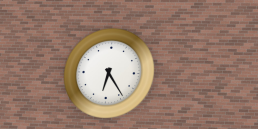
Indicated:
h=6 m=24
